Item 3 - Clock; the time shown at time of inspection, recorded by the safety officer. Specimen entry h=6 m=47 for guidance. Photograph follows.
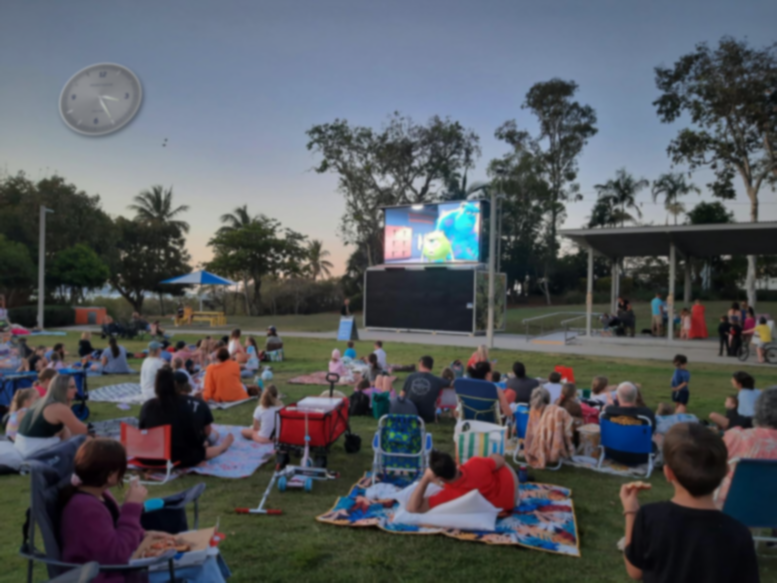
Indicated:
h=3 m=25
